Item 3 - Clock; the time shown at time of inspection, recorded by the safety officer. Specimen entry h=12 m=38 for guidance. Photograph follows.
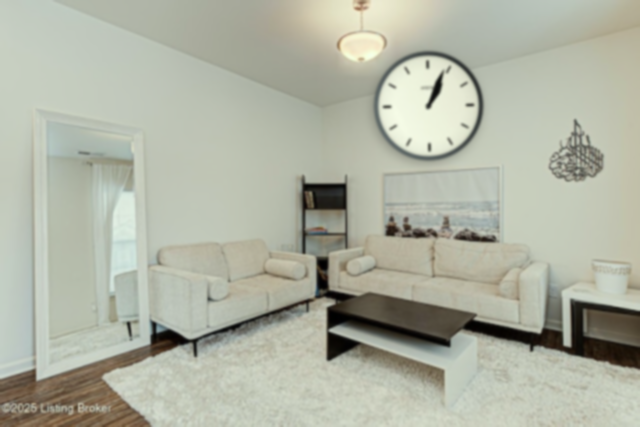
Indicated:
h=1 m=4
